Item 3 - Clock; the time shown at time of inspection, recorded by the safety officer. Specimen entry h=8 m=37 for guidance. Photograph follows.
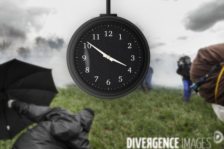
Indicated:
h=3 m=51
